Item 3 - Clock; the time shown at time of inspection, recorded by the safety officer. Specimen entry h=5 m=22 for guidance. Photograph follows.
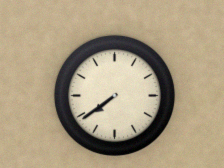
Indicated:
h=7 m=39
